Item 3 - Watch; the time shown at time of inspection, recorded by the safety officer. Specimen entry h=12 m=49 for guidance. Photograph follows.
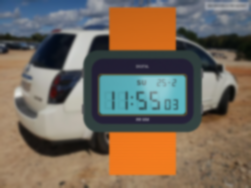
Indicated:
h=11 m=55
